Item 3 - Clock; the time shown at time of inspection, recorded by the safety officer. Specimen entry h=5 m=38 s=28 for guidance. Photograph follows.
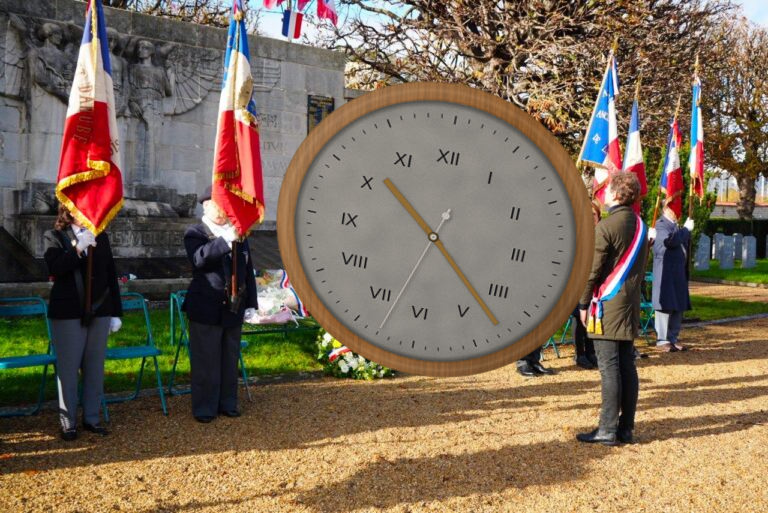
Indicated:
h=10 m=22 s=33
